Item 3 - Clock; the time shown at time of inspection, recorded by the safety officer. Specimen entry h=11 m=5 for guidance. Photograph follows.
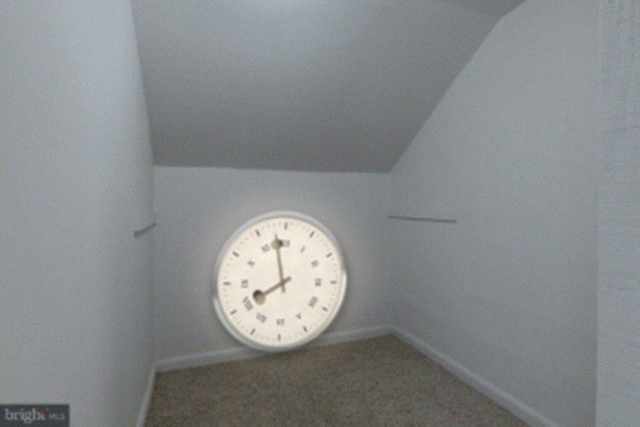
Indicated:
h=7 m=58
